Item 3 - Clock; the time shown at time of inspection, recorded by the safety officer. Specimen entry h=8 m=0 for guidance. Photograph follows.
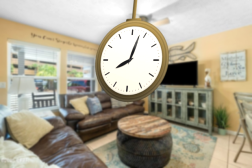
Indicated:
h=8 m=3
